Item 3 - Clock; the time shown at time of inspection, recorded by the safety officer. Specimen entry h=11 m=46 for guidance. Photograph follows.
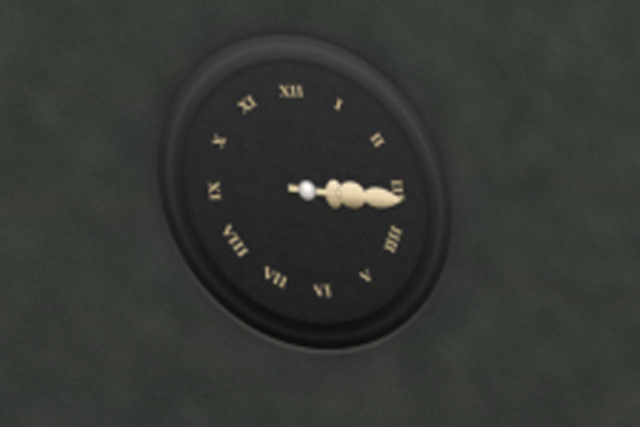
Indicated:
h=3 m=16
